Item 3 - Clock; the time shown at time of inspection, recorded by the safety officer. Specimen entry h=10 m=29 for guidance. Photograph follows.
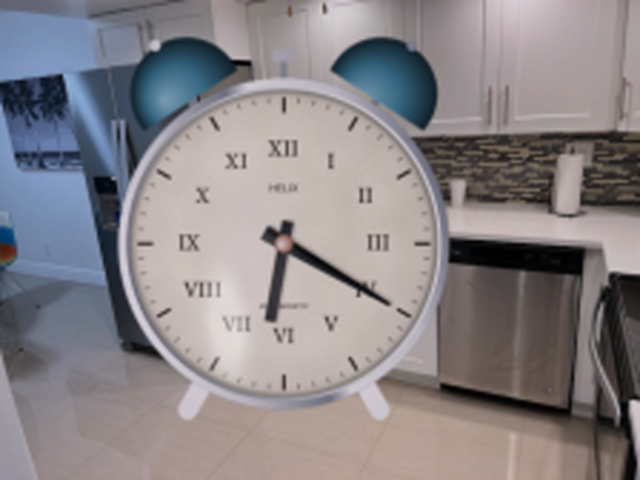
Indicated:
h=6 m=20
